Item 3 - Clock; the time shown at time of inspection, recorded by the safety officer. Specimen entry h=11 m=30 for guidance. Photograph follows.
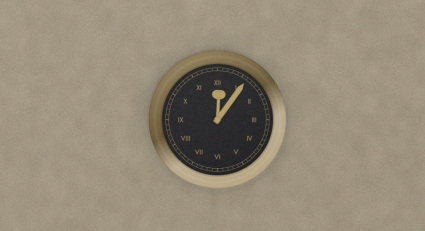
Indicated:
h=12 m=6
